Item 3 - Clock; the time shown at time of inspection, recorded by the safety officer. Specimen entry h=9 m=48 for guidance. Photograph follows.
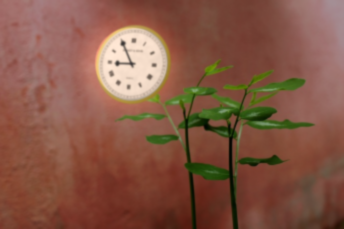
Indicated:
h=8 m=55
